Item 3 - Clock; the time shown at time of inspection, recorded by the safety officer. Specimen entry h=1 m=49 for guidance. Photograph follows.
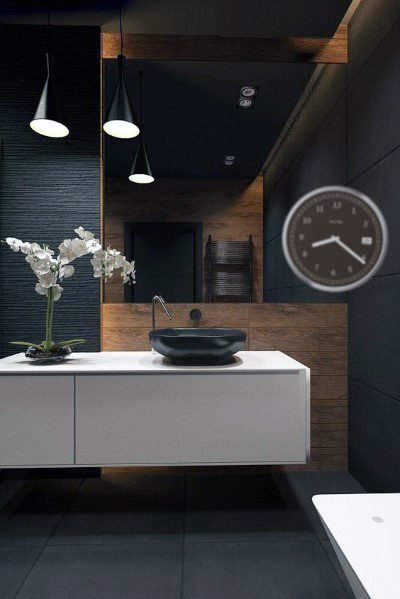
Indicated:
h=8 m=21
